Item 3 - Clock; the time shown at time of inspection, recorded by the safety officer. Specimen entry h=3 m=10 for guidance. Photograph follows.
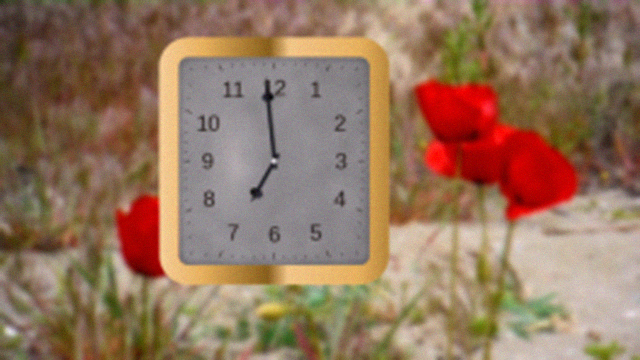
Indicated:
h=6 m=59
